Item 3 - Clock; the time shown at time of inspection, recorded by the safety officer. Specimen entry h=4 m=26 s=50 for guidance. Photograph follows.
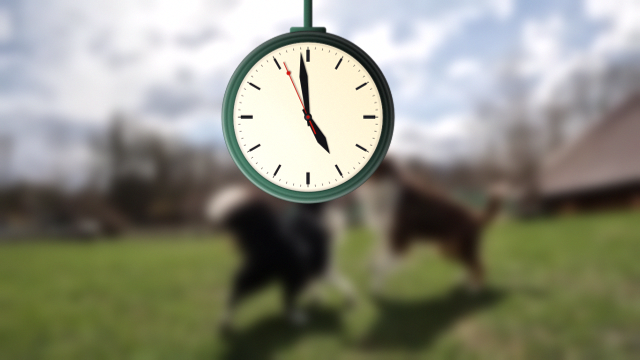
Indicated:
h=4 m=58 s=56
